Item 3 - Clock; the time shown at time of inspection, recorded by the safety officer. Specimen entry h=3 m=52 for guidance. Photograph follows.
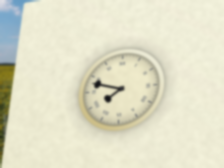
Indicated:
h=7 m=48
